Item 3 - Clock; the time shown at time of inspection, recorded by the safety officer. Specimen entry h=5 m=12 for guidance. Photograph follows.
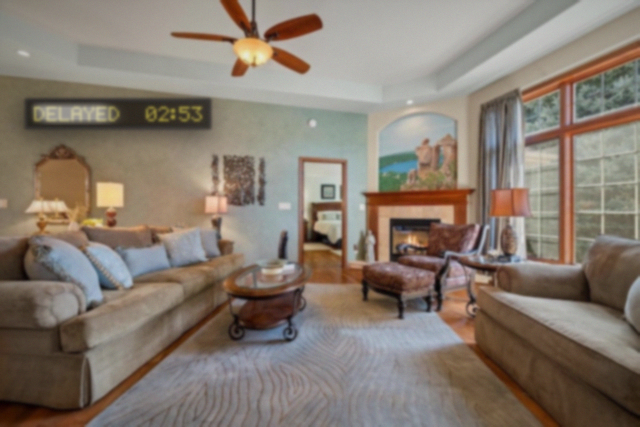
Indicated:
h=2 m=53
